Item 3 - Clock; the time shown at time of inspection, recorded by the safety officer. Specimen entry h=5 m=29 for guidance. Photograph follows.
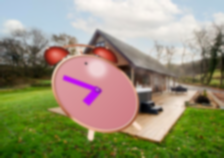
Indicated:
h=7 m=50
